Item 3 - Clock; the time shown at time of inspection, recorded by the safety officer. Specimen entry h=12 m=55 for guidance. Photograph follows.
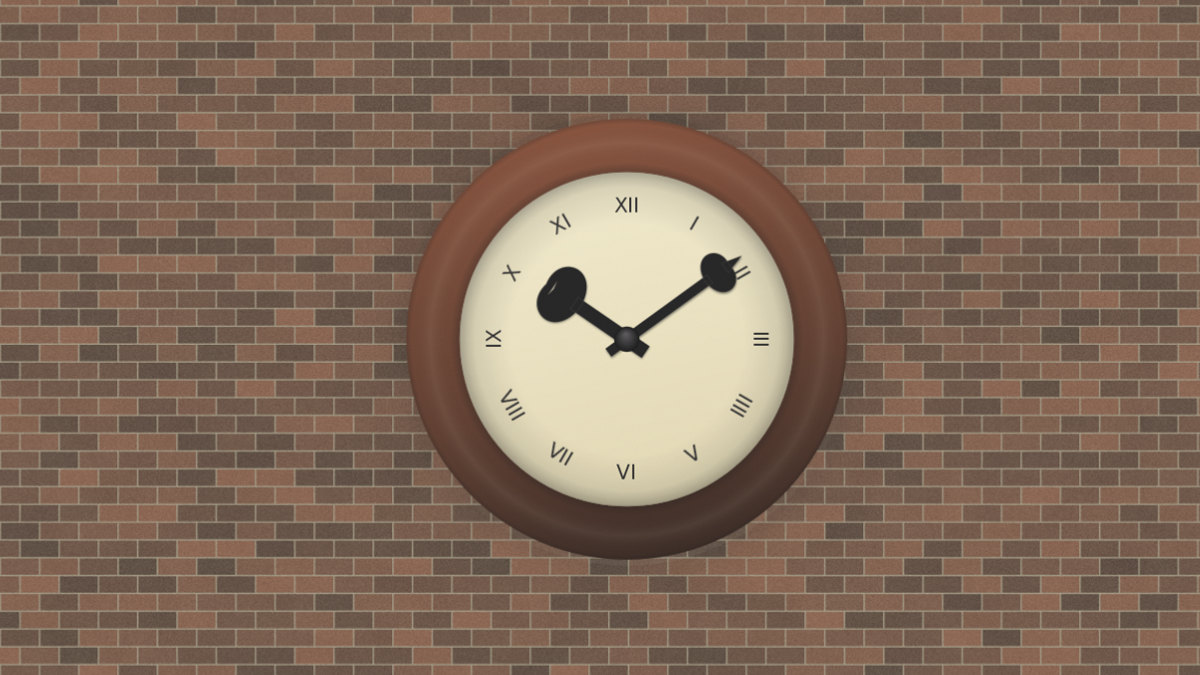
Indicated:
h=10 m=9
